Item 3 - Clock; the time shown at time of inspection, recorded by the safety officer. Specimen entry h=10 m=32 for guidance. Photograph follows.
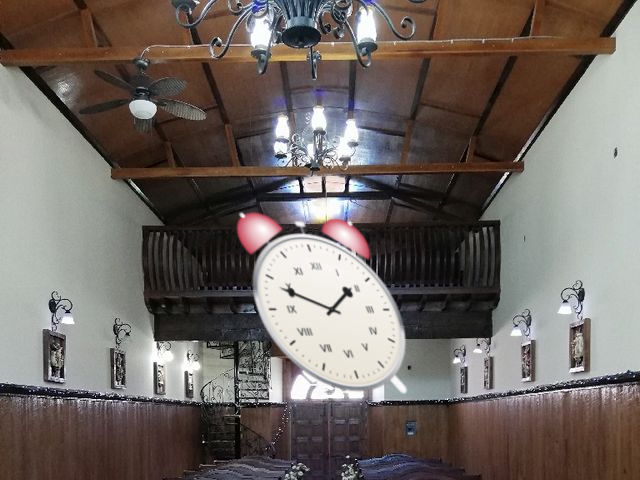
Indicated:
h=1 m=49
